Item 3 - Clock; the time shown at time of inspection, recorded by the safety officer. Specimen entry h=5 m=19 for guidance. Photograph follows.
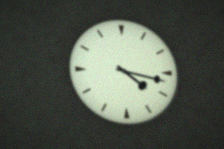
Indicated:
h=4 m=17
